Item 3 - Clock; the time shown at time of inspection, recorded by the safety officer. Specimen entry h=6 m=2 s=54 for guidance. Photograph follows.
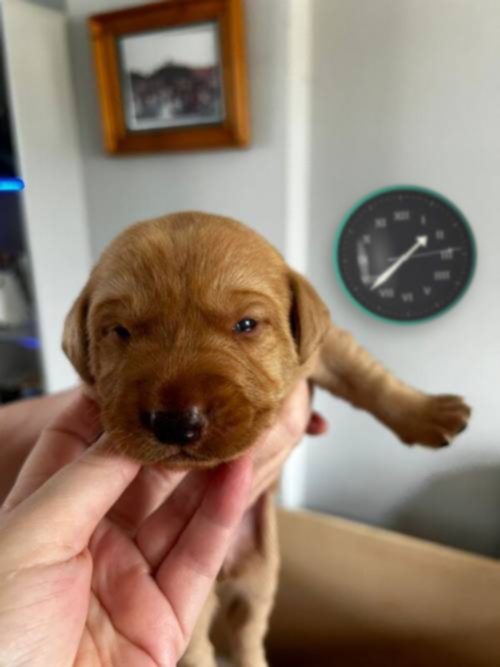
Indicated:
h=1 m=38 s=14
